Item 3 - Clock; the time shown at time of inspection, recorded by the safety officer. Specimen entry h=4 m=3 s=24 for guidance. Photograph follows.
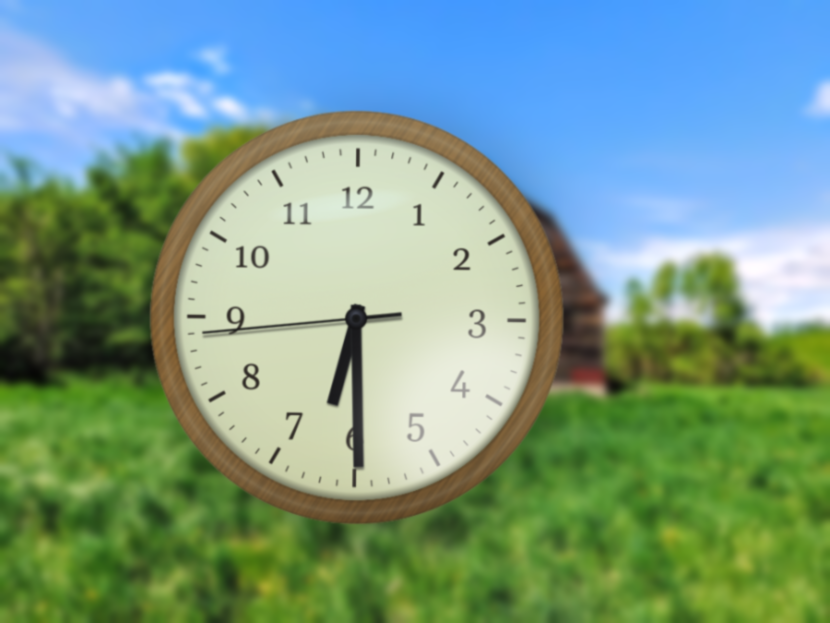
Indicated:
h=6 m=29 s=44
